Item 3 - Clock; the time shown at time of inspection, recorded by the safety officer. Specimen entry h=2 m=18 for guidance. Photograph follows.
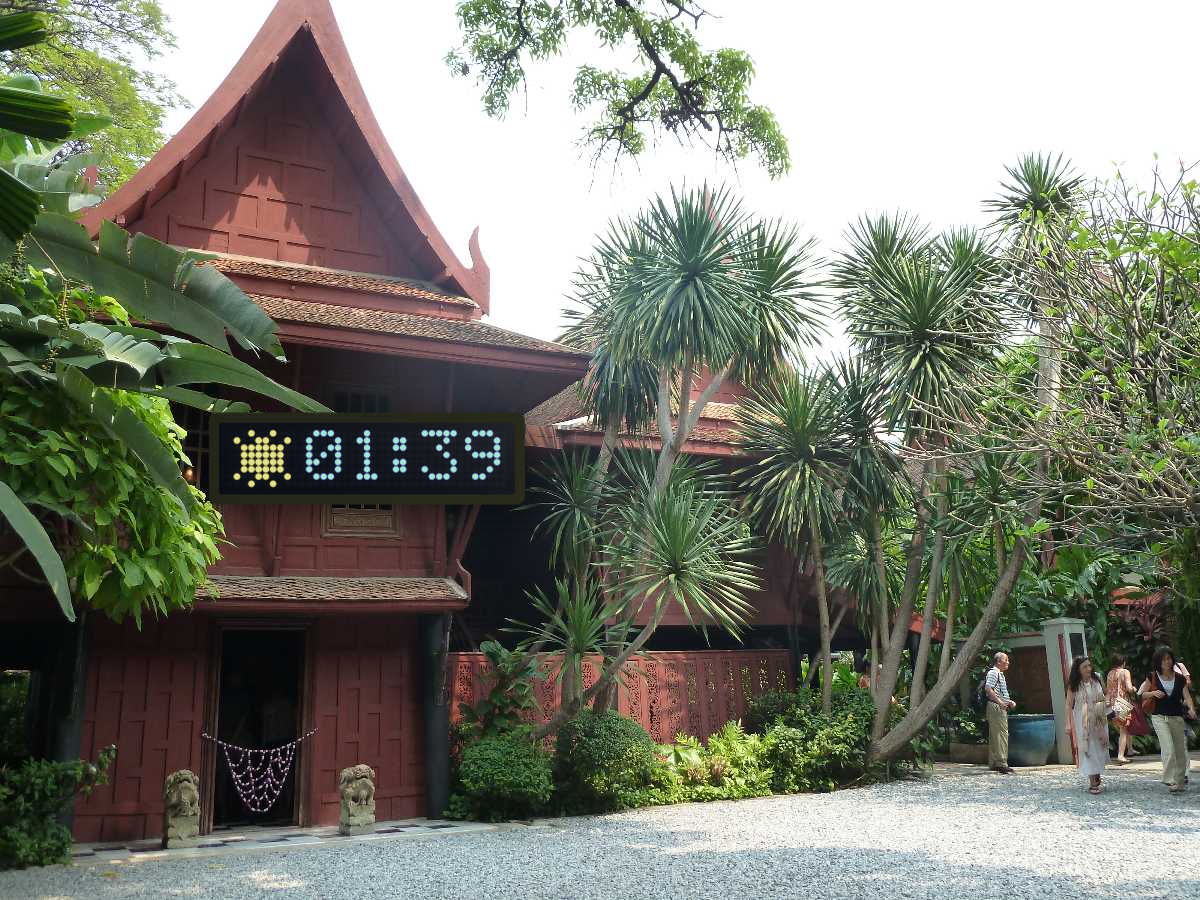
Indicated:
h=1 m=39
